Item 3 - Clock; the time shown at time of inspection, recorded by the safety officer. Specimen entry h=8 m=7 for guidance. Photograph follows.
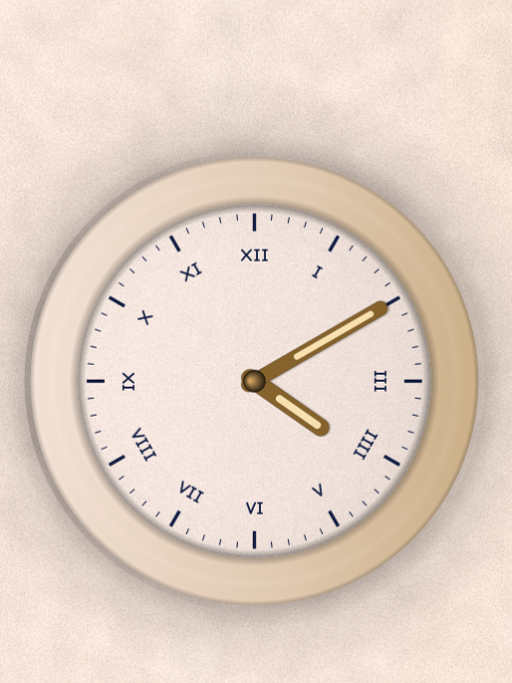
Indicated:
h=4 m=10
